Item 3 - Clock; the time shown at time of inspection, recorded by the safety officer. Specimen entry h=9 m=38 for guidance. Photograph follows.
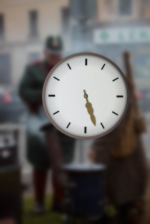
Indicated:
h=5 m=27
